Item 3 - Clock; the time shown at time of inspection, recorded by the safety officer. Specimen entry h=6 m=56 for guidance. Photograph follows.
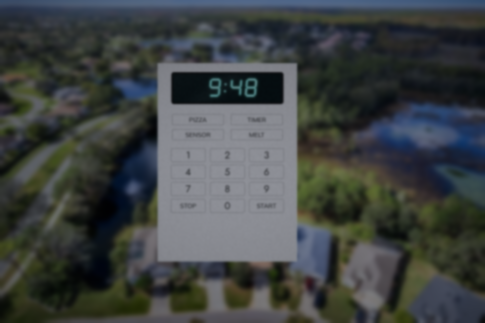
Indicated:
h=9 m=48
